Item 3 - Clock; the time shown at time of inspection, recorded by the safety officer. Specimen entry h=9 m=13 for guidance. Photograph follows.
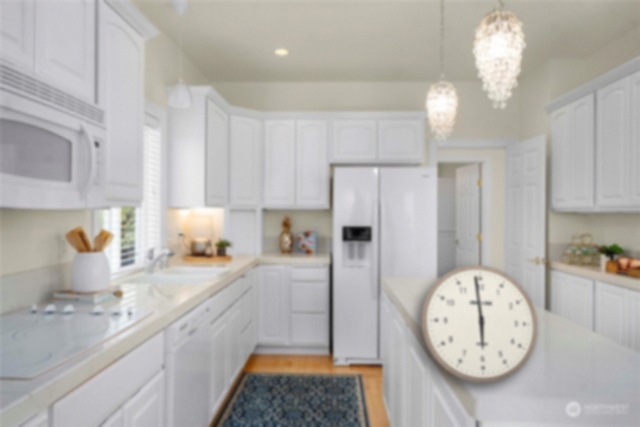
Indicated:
h=5 m=59
